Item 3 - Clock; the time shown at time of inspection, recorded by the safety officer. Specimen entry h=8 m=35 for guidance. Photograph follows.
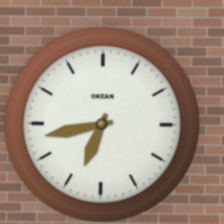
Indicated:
h=6 m=43
